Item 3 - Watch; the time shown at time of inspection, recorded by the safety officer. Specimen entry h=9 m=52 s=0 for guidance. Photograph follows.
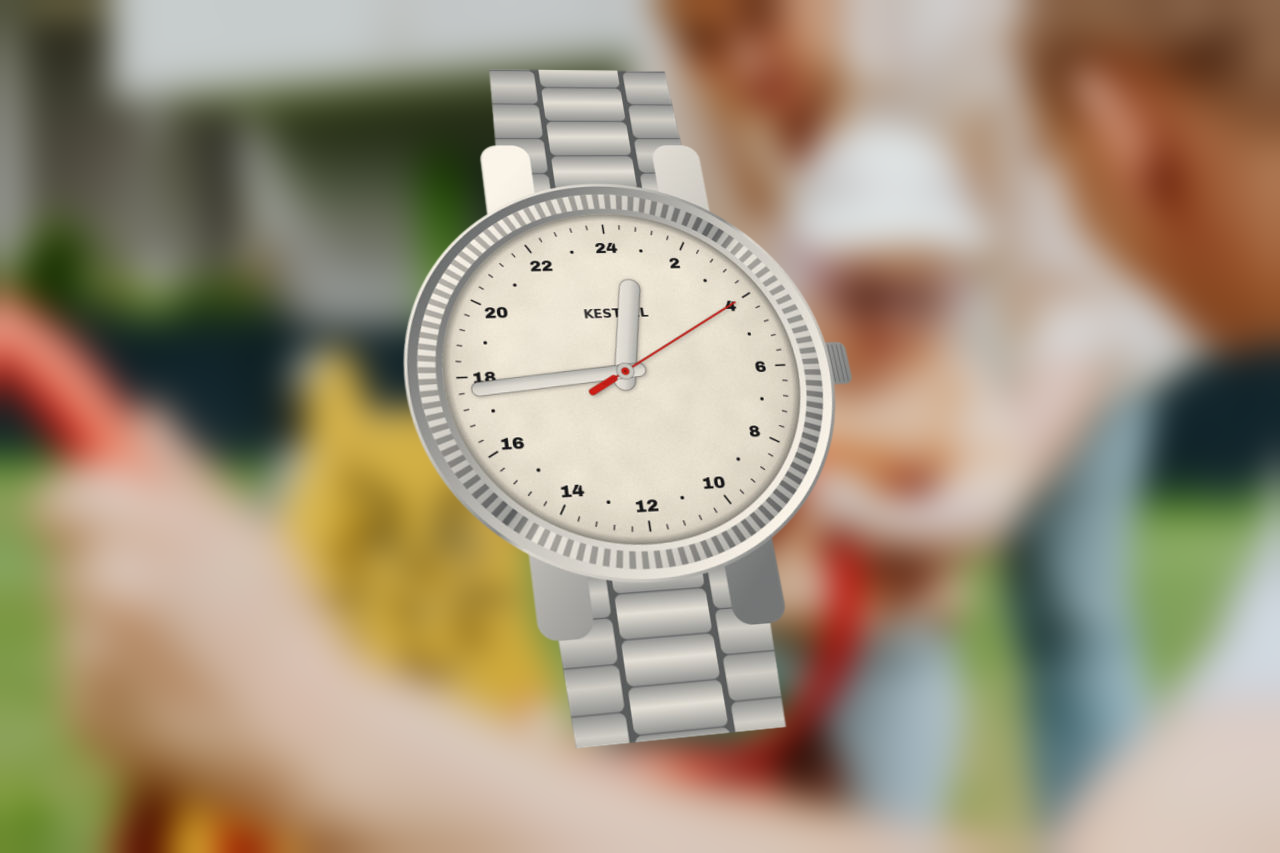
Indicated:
h=0 m=44 s=10
